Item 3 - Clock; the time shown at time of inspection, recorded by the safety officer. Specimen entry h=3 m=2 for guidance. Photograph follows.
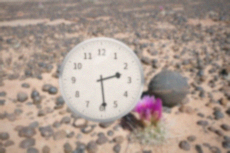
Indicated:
h=2 m=29
